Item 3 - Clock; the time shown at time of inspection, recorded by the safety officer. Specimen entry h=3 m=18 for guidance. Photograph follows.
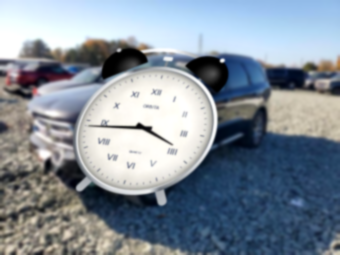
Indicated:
h=3 m=44
